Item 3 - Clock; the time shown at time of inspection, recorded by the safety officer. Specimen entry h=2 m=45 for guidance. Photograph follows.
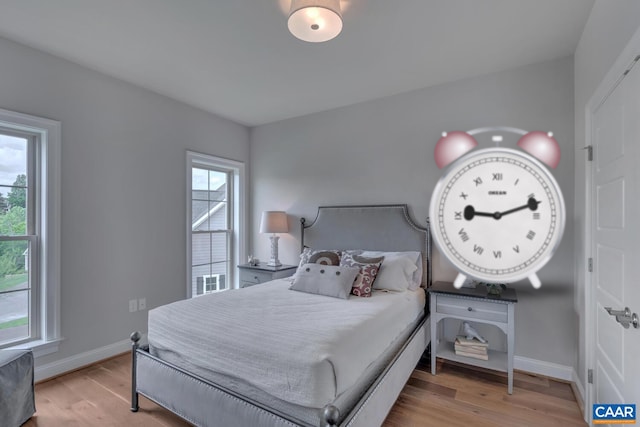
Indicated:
h=9 m=12
